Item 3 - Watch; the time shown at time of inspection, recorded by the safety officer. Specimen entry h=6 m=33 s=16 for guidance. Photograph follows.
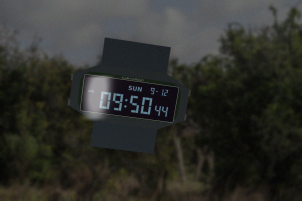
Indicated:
h=9 m=50 s=44
